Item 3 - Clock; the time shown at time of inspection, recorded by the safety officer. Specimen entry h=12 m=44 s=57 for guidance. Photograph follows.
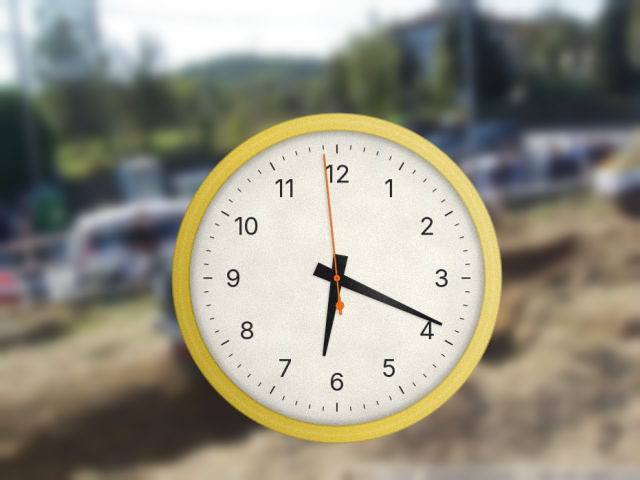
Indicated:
h=6 m=18 s=59
